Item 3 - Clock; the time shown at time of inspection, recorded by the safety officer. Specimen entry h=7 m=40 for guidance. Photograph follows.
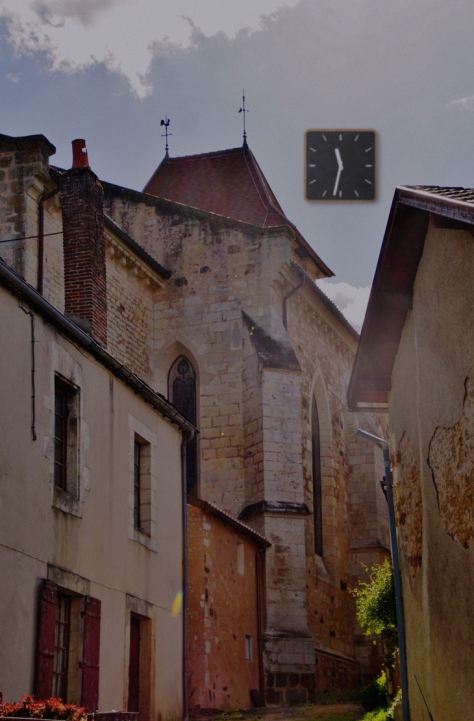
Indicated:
h=11 m=32
